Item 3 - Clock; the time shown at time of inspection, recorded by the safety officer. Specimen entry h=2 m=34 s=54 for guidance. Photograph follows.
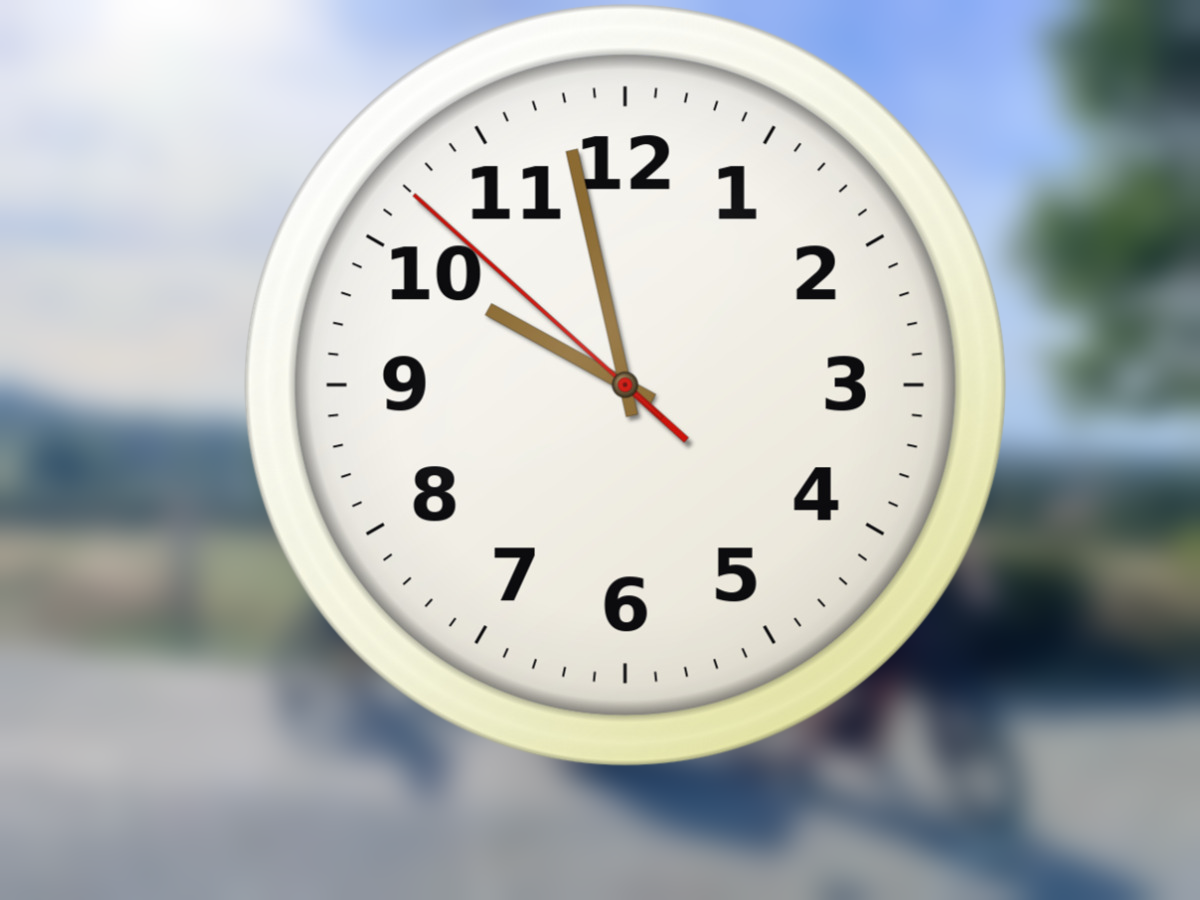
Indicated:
h=9 m=57 s=52
